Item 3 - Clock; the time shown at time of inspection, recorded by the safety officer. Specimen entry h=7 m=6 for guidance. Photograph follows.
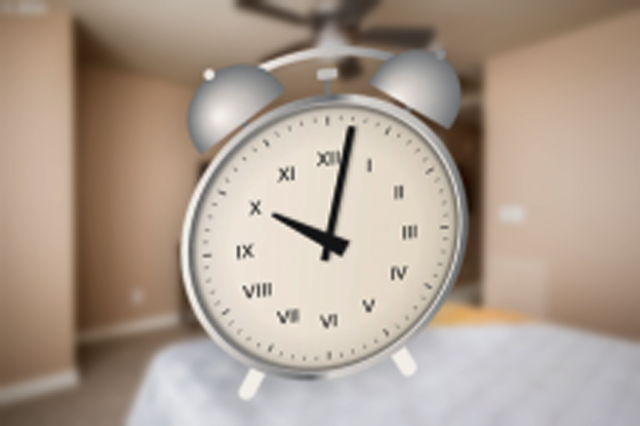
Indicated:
h=10 m=2
